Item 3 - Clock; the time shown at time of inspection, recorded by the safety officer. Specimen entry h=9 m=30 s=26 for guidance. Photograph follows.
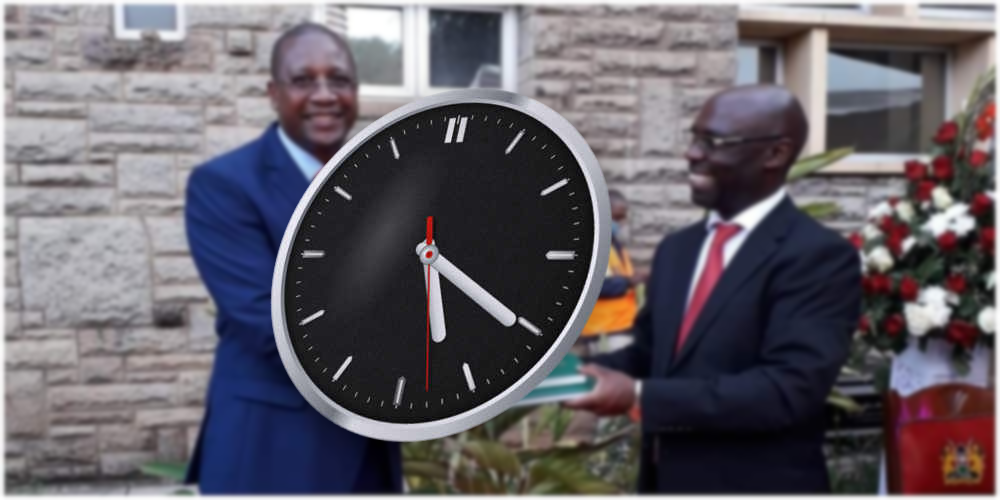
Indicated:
h=5 m=20 s=28
